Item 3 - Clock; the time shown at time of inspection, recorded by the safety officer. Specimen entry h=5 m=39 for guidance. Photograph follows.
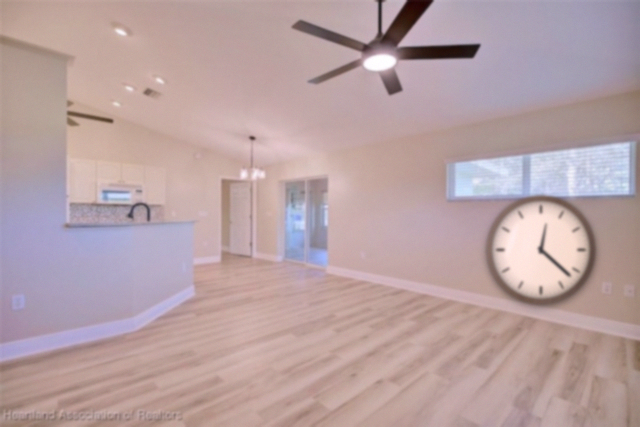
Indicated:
h=12 m=22
